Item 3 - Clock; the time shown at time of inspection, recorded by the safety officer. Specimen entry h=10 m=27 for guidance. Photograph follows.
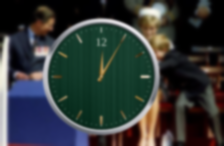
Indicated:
h=12 m=5
